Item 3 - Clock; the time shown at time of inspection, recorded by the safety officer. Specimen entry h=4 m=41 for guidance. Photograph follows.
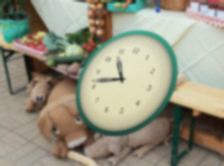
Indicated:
h=10 m=42
